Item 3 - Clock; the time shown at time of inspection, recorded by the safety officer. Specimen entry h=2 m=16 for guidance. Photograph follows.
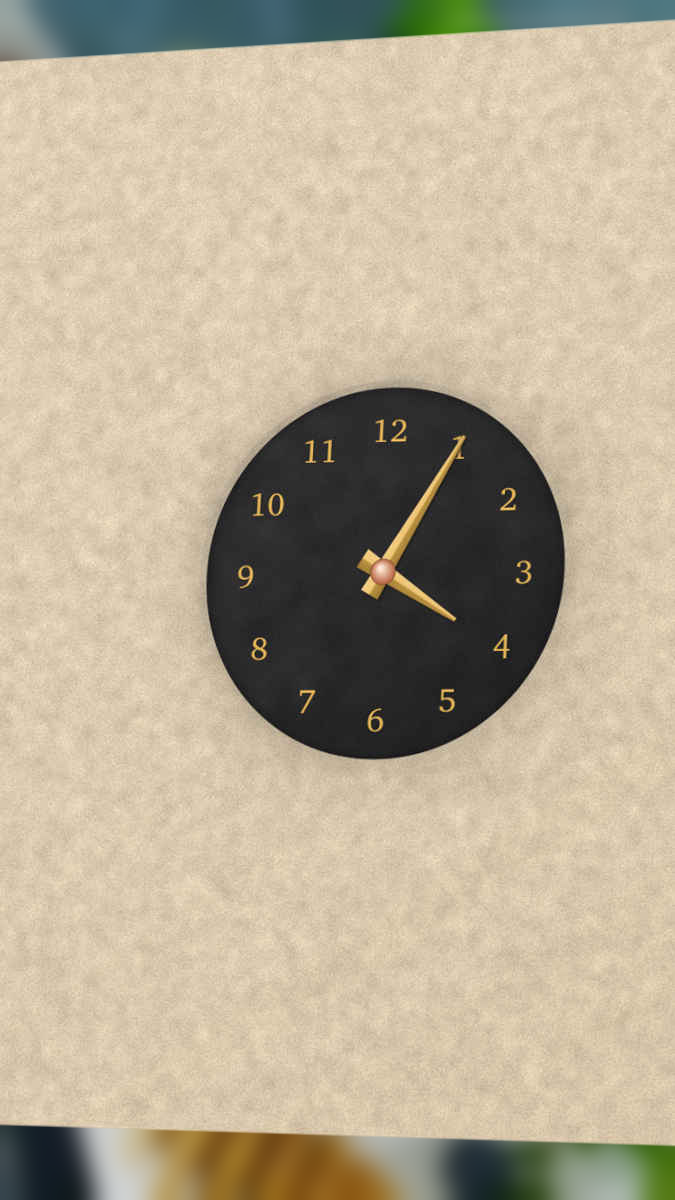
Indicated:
h=4 m=5
